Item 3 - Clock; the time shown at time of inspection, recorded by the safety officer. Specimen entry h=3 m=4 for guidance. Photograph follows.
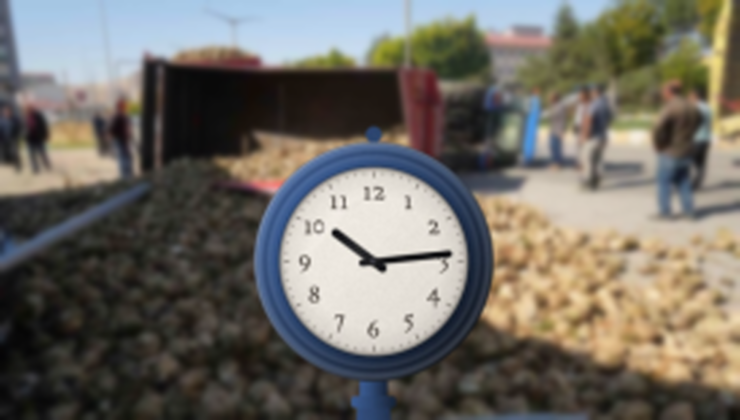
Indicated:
h=10 m=14
